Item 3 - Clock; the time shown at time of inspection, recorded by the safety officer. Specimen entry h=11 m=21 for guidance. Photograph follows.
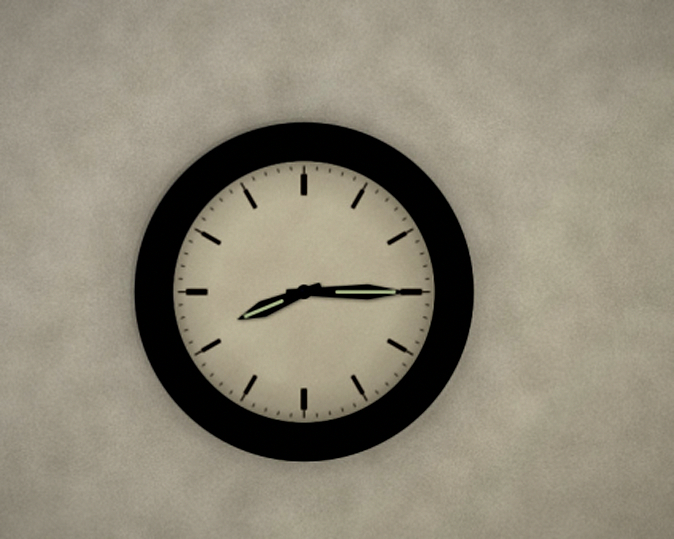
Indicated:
h=8 m=15
